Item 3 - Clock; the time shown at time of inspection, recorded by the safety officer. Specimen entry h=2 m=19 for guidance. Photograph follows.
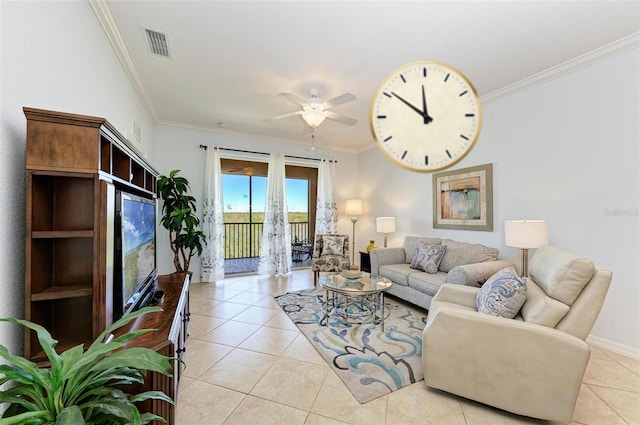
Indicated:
h=11 m=51
